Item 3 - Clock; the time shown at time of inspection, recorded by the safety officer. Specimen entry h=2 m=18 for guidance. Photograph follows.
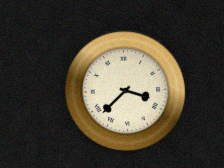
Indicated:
h=3 m=38
